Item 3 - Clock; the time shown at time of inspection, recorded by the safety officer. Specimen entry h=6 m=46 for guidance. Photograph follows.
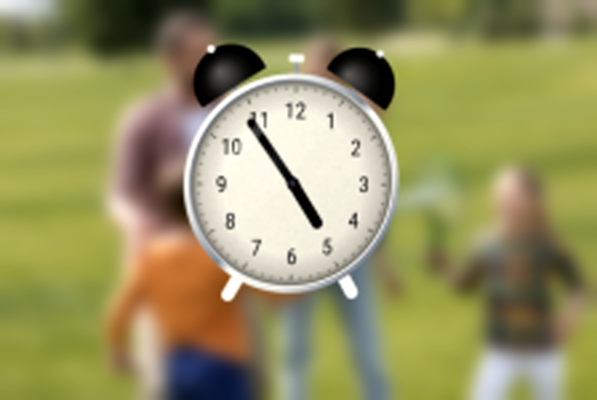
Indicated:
h=4 m=54
